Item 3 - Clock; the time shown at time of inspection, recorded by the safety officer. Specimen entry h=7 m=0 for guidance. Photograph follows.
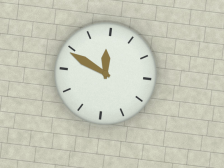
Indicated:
h=11 m=49
